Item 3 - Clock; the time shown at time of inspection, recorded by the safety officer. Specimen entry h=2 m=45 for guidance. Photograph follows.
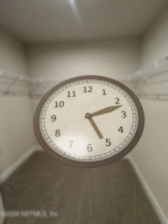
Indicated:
h=5 m=12
